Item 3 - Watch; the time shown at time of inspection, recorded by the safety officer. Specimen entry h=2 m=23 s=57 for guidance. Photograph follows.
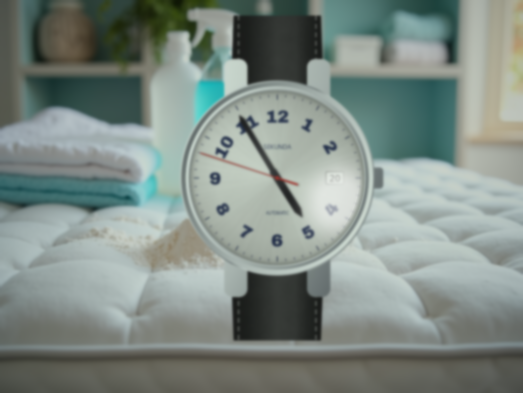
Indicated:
h=4 m=54 s=48
